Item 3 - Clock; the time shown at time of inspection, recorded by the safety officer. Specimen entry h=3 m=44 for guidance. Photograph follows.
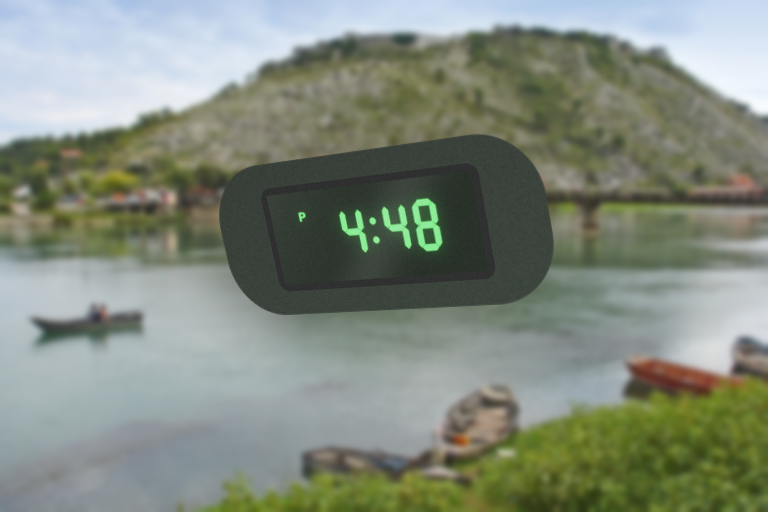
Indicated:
h=4 m=48
